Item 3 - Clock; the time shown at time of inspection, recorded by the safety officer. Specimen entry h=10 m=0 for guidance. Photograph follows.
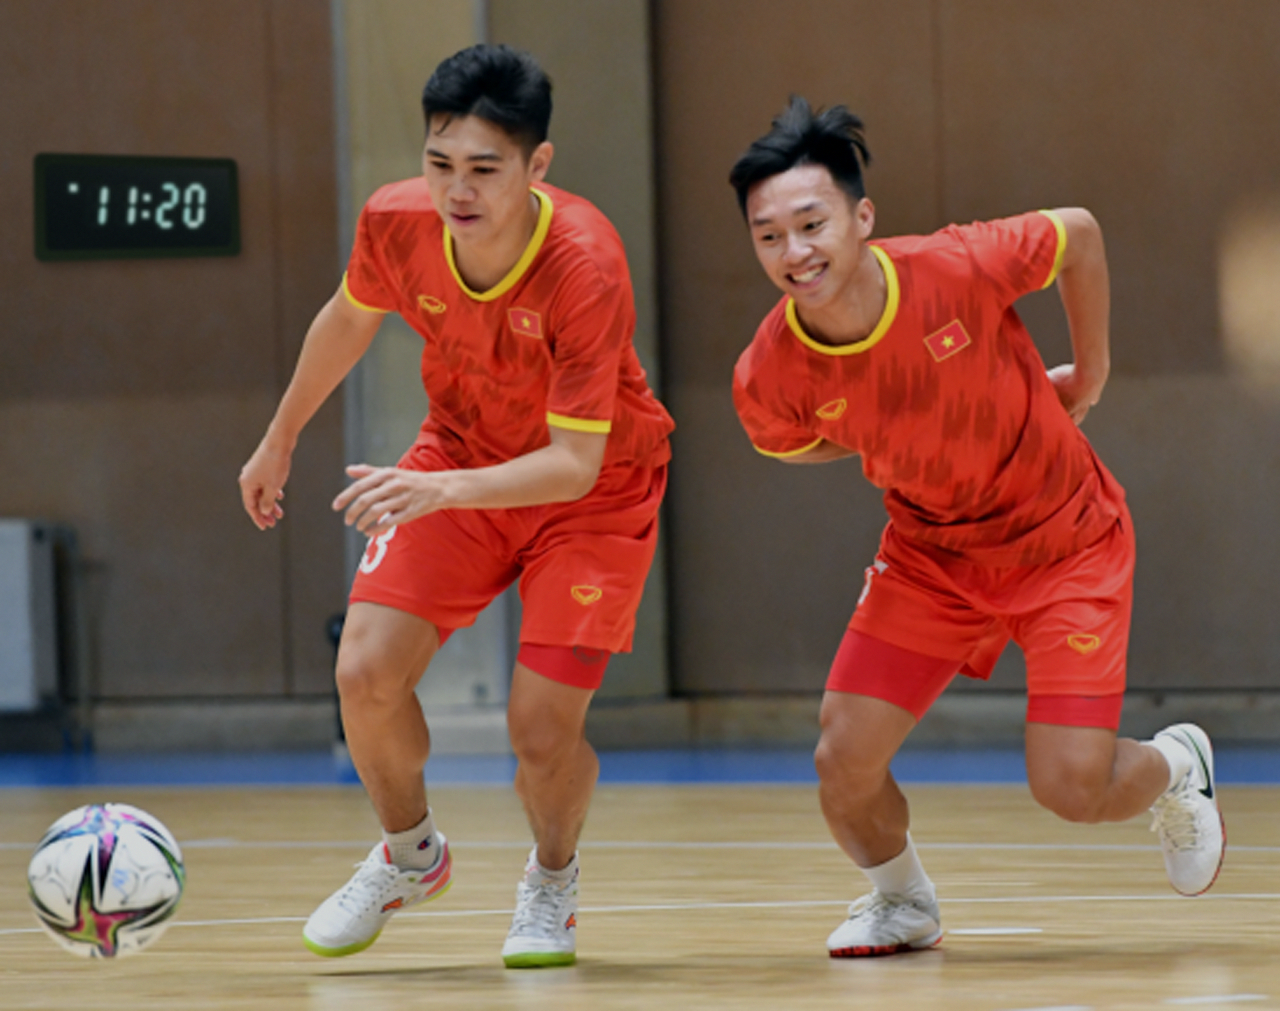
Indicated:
h=11 m=20
